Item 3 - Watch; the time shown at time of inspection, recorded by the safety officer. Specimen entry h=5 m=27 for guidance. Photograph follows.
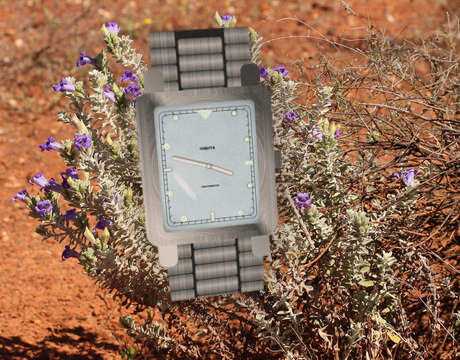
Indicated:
h=3 m=48
